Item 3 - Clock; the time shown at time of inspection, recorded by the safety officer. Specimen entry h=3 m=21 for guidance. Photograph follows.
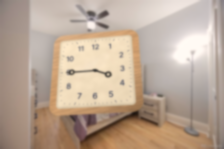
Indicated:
h=3 m=45
